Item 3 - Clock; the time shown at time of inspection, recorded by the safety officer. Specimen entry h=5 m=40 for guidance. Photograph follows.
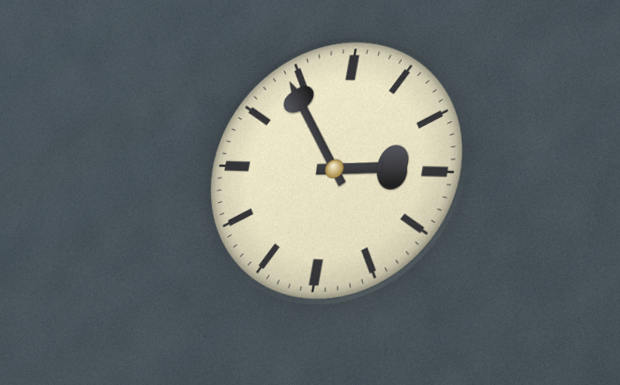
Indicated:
h=2 m=54
